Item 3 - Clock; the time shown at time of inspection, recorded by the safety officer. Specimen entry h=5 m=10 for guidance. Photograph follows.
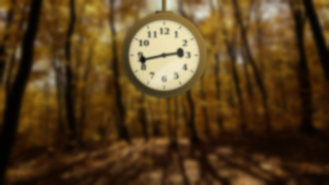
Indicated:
h=2 m=43
